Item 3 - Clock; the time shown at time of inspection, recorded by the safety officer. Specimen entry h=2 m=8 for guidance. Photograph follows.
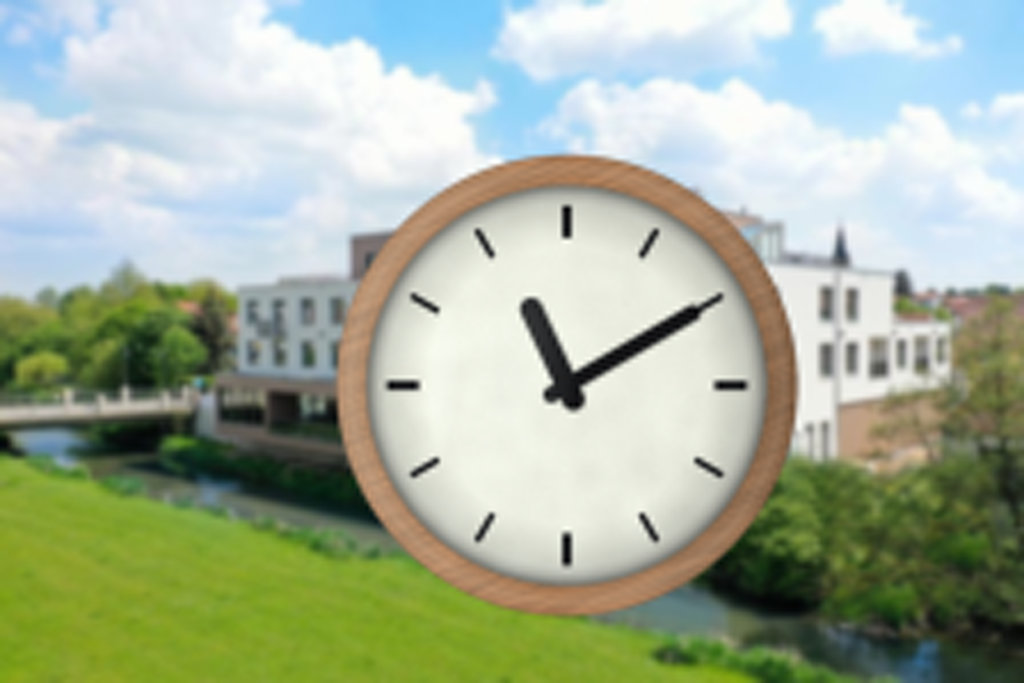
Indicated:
h=11 m=10
